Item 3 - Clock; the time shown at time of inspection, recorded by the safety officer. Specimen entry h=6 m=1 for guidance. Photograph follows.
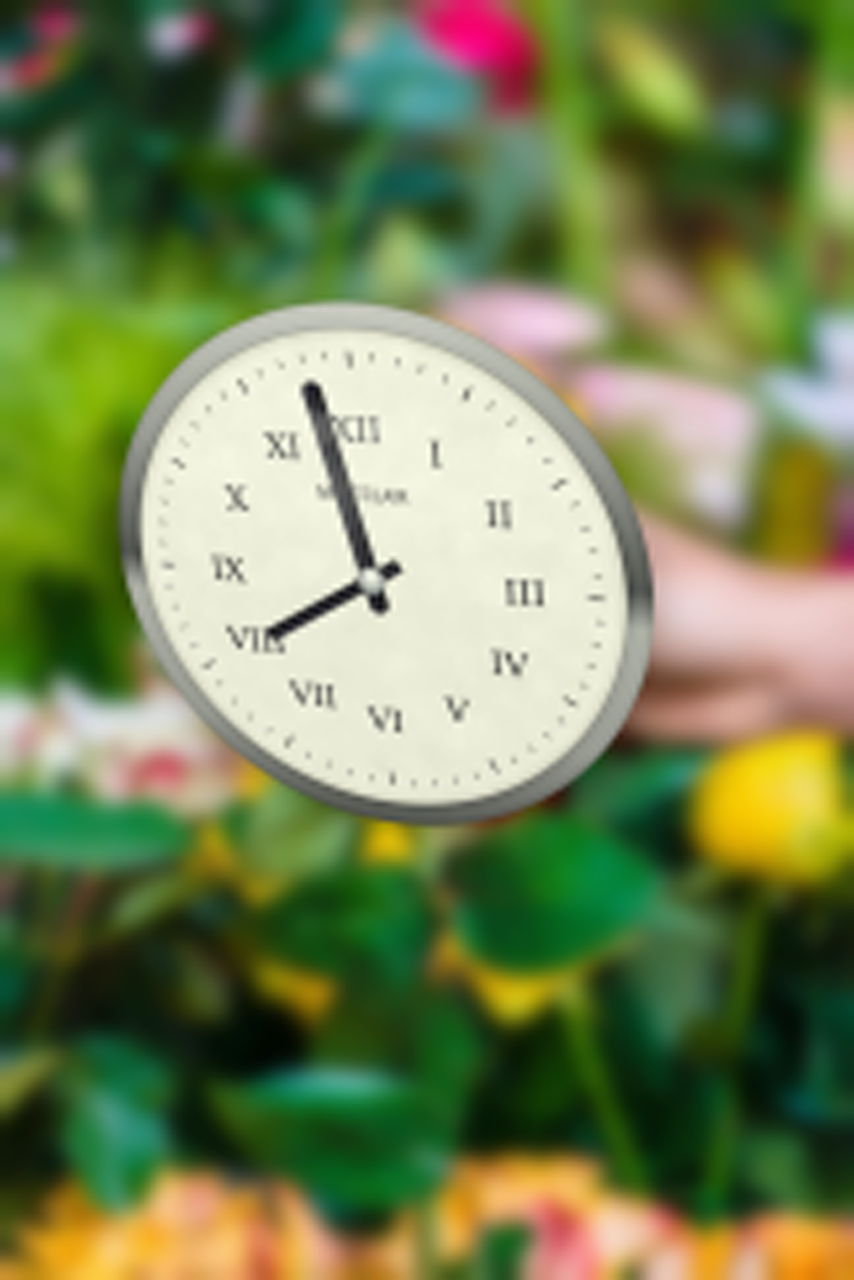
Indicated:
h=7 m=58
